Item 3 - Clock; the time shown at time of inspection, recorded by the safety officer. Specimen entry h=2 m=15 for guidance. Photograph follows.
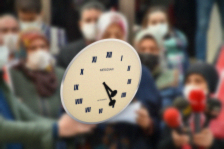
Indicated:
h=4 m=25
